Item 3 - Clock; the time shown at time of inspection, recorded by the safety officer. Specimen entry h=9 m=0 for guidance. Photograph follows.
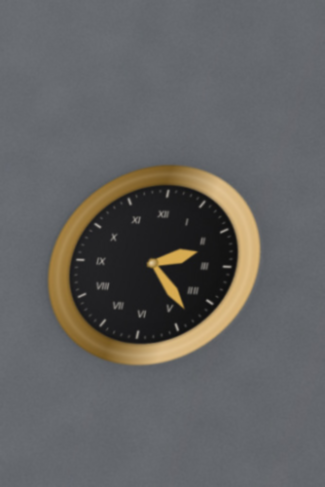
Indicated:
h=2 m=23
